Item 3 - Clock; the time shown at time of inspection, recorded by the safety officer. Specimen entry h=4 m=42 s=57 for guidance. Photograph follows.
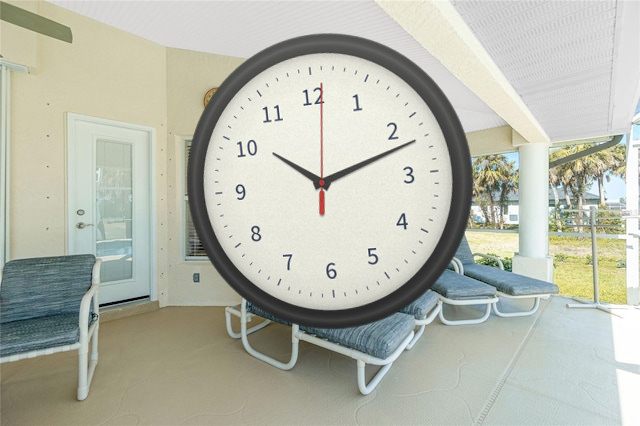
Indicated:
h=10 m=12 s=1
